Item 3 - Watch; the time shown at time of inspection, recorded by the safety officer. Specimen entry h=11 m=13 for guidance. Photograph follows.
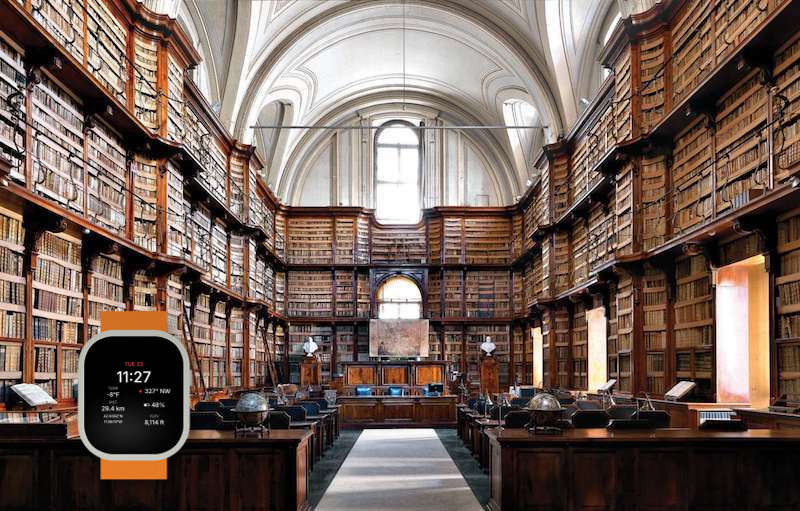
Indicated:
h=11 m=27
